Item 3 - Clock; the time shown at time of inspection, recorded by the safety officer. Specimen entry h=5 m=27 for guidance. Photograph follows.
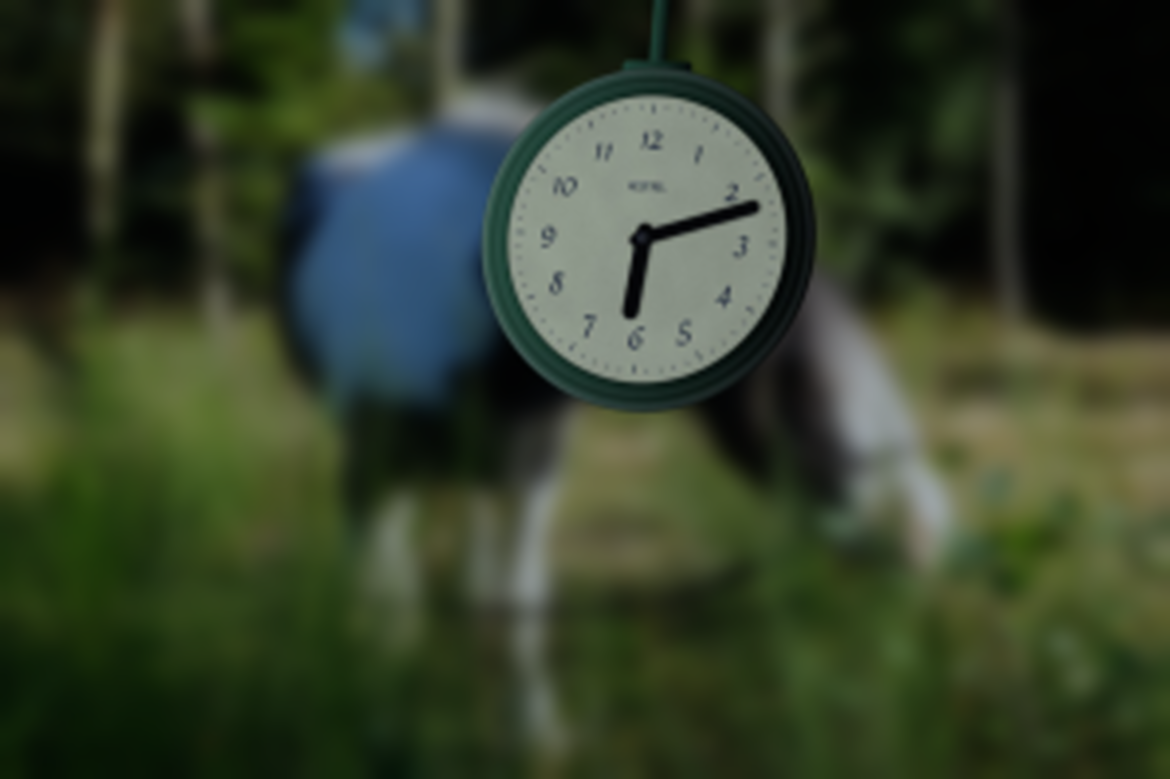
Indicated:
h=6 m=12
